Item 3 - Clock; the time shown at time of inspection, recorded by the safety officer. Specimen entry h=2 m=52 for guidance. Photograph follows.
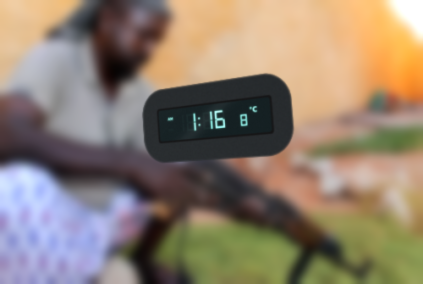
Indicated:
h=1 m=16
